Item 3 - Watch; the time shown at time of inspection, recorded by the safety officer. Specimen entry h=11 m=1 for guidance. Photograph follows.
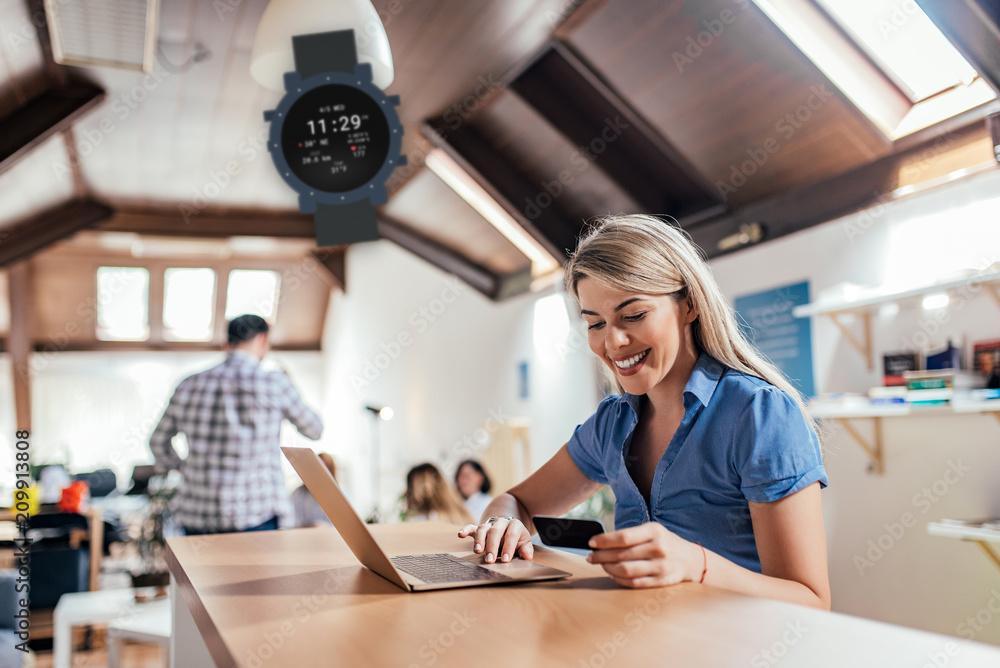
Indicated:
h=11 m=29
